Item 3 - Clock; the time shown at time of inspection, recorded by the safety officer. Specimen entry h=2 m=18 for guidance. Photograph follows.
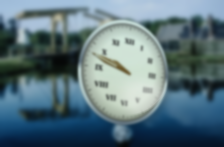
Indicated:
h=9 m=48
